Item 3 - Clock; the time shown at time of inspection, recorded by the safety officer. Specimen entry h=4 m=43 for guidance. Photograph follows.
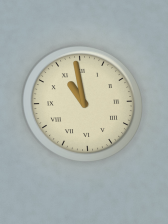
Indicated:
h=10 m=59
